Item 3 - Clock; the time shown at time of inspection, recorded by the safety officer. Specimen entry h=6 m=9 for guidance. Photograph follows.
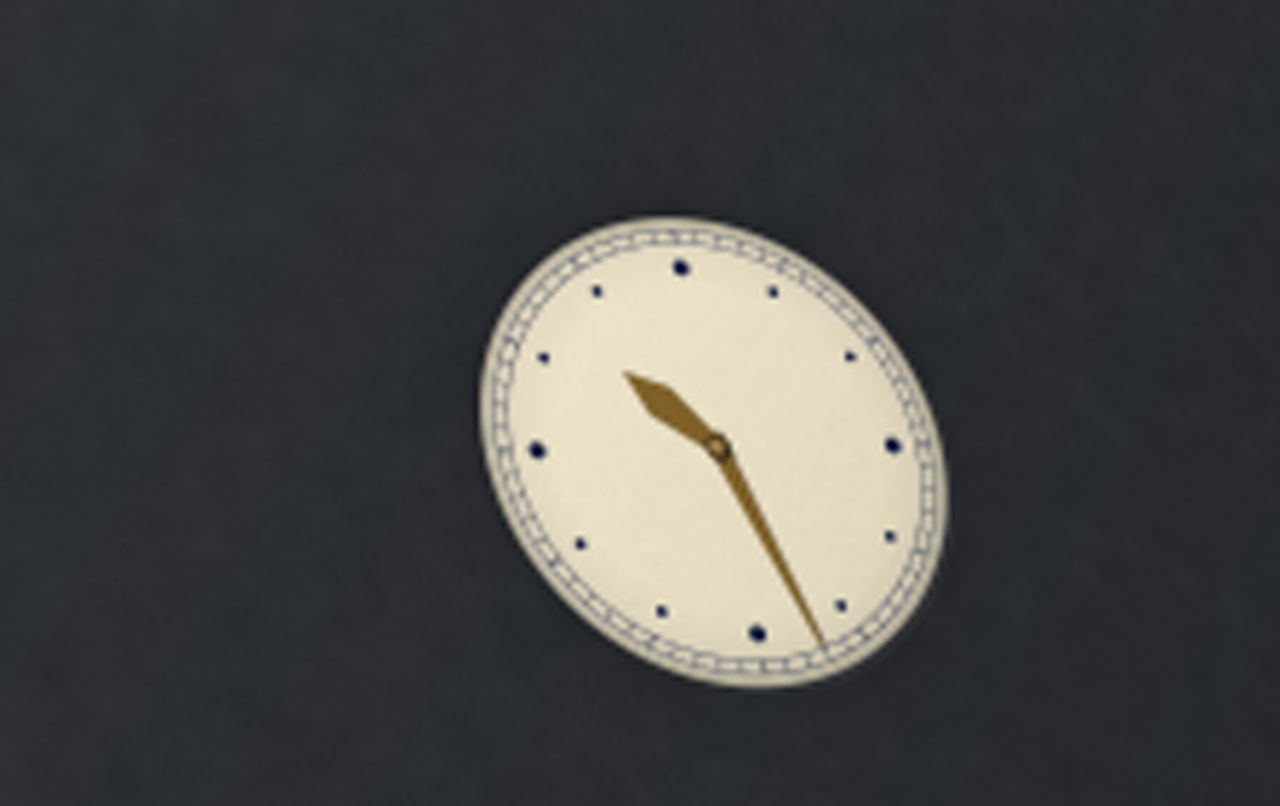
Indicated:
h=10 m=27
